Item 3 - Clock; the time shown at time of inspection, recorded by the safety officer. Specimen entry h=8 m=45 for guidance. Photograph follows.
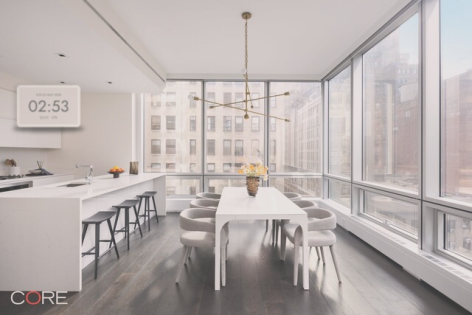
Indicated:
h=2 m=53
